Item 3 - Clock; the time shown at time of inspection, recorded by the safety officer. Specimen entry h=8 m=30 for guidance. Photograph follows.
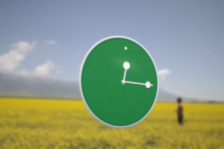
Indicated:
h=12 m=15
